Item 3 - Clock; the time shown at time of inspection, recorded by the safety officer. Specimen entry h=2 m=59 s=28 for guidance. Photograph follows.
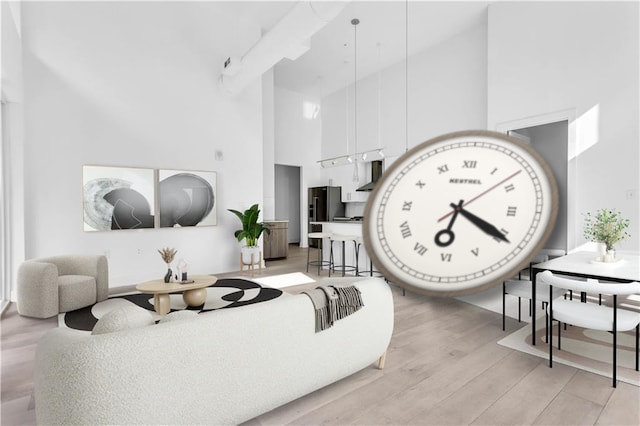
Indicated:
h=6 m=20 s=8
